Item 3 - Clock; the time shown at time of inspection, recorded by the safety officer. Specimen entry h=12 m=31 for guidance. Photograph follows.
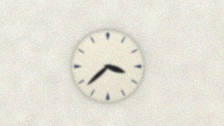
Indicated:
h=3 m=38
